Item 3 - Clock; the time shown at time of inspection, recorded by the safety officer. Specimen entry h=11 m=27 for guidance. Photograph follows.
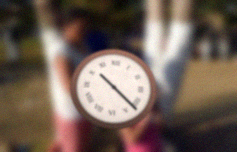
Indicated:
h=10 m=22
